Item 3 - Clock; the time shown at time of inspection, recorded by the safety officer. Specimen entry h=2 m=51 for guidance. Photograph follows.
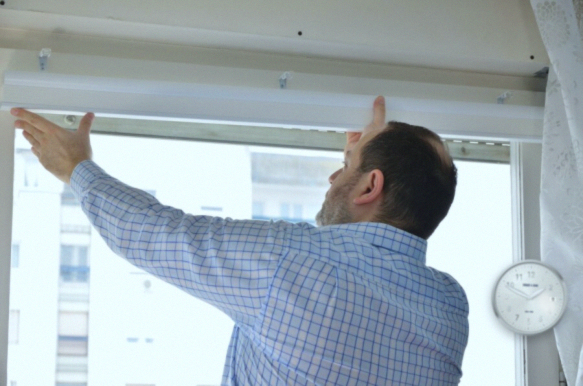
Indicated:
h=1 m=49
